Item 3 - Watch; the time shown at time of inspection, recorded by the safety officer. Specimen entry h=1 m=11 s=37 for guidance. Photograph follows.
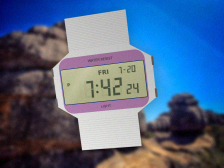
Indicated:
h=7 m=42 s=24
